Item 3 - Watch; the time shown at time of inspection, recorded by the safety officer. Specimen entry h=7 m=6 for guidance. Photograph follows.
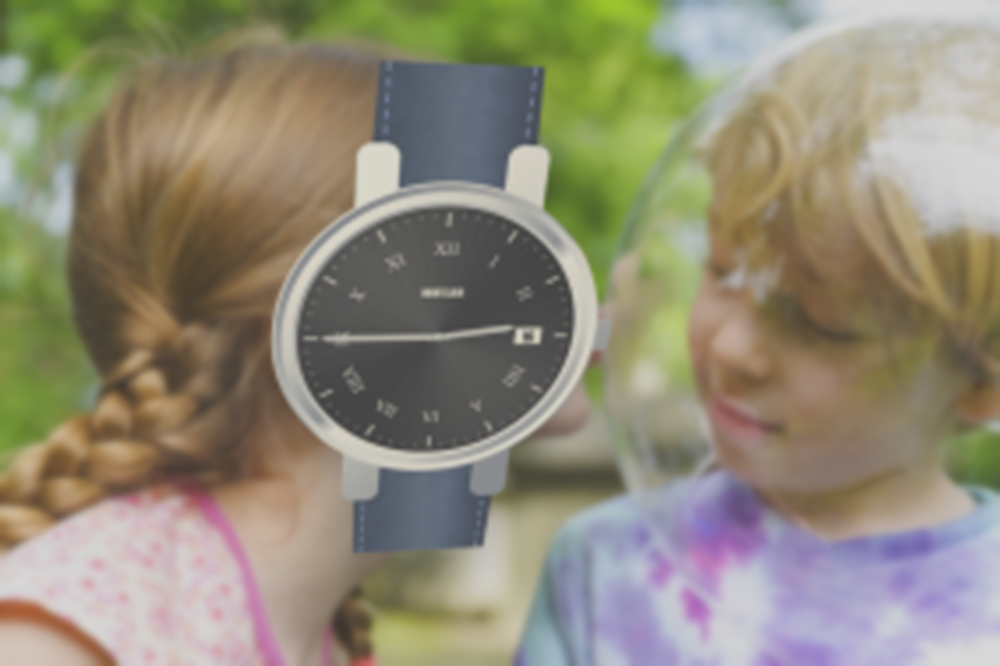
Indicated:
h=2 m=45
